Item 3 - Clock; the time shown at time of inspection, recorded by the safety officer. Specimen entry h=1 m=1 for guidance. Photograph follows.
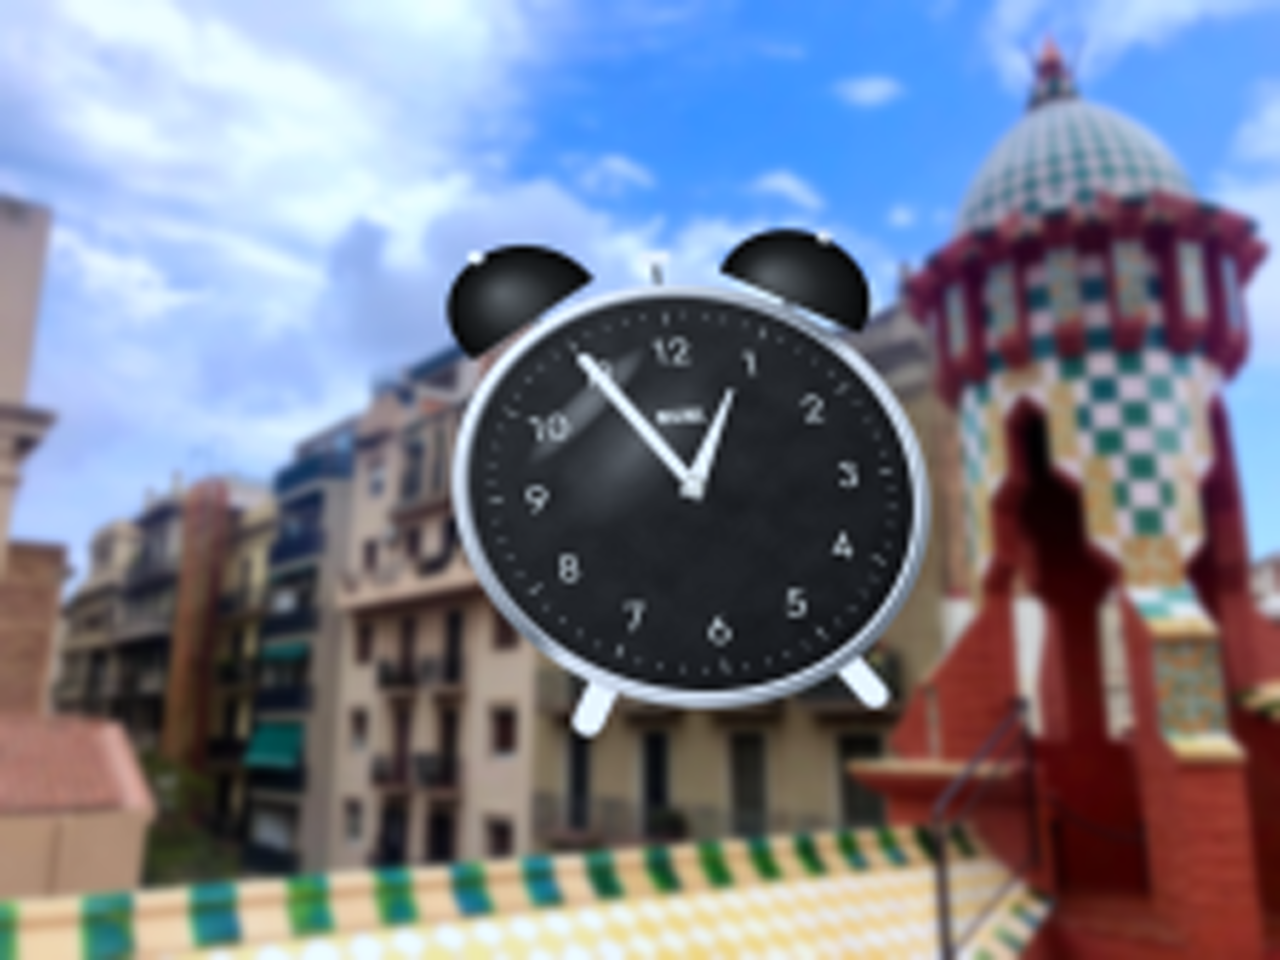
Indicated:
h=12 m=55
